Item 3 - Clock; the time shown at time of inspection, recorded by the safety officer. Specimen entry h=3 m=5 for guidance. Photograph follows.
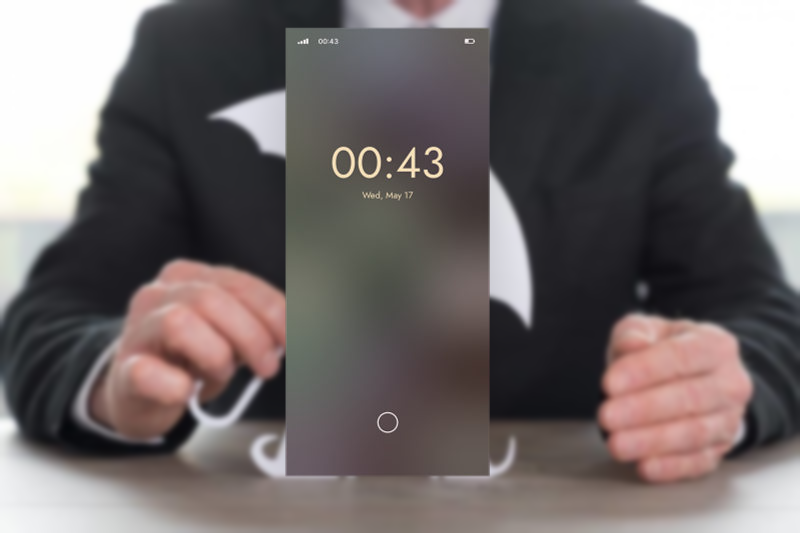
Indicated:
h=0 m=43
